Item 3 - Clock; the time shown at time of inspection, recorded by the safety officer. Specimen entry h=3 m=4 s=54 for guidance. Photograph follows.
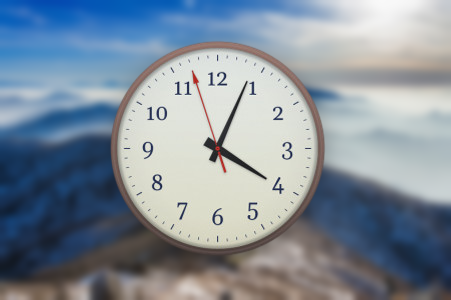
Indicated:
h=4 m=3 s=57
